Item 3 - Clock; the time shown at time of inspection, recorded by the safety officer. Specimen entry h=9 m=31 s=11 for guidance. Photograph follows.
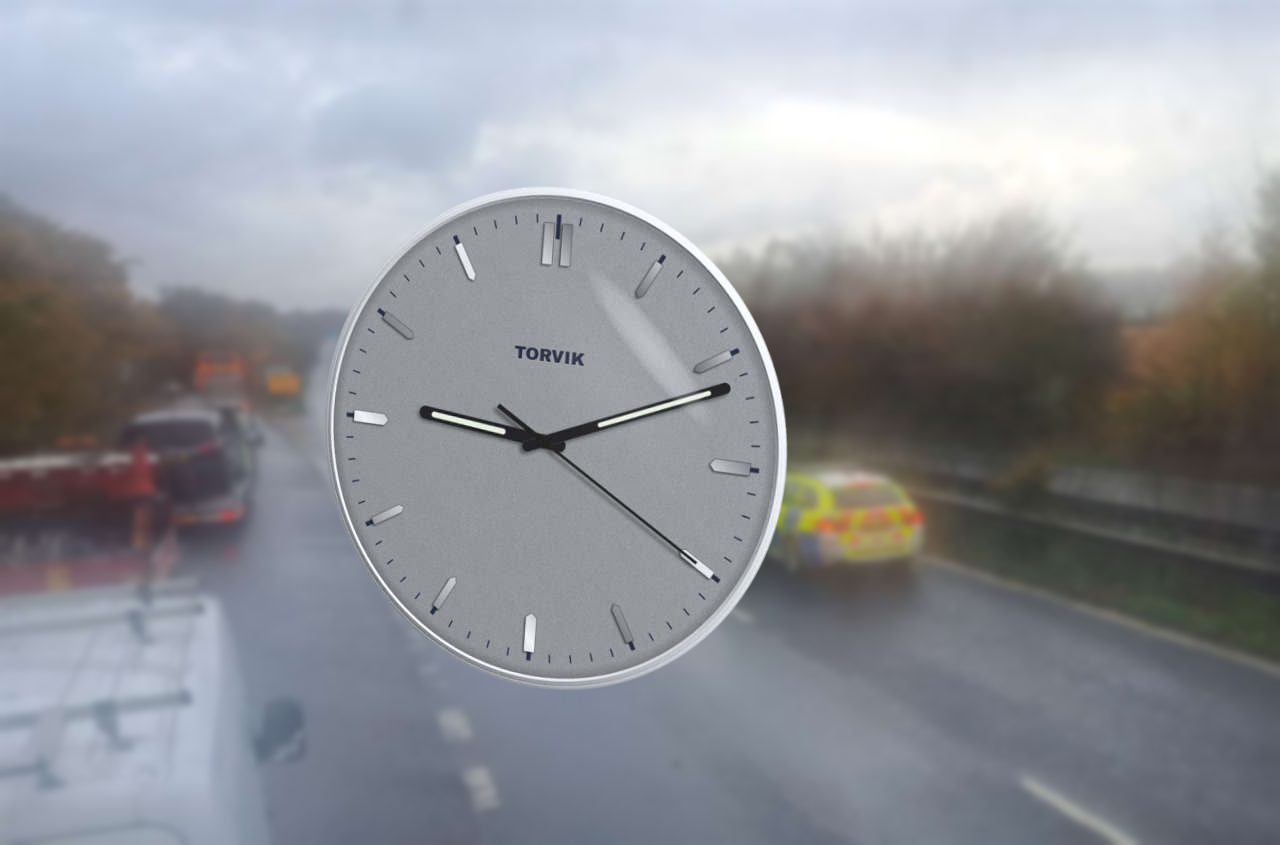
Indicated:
h=9 m=11 s=20
